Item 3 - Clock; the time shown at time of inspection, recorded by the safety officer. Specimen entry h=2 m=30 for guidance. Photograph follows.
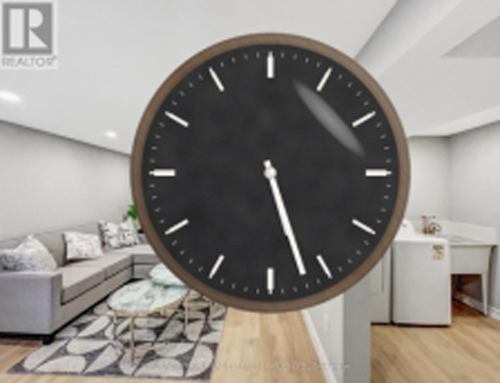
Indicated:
h=5 m=27
